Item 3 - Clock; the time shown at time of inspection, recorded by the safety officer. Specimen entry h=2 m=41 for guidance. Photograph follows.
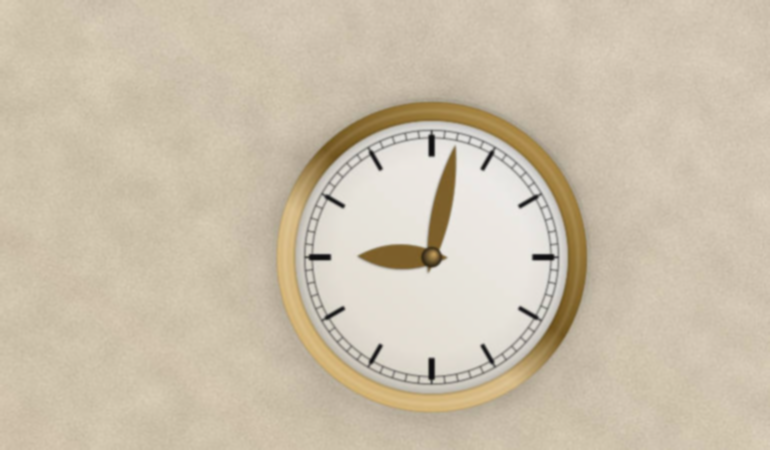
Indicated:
h=9 m=2
